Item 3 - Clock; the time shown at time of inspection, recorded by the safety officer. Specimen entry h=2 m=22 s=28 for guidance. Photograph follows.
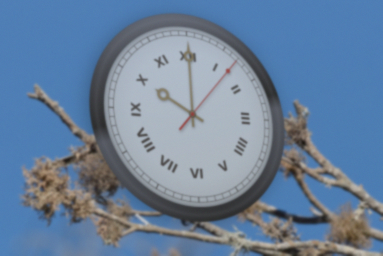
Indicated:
h=10 m=0 s=7
